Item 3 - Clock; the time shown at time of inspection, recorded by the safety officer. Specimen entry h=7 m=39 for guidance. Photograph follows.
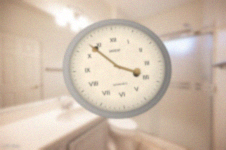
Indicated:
h=3 m=53
